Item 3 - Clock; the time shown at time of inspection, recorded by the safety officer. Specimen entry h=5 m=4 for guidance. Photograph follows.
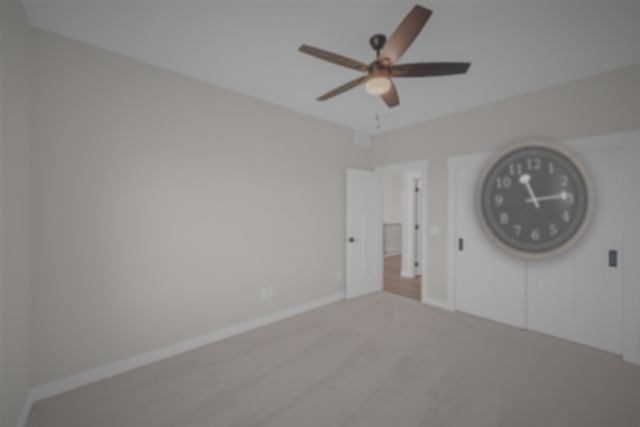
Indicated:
h=11 m=14
